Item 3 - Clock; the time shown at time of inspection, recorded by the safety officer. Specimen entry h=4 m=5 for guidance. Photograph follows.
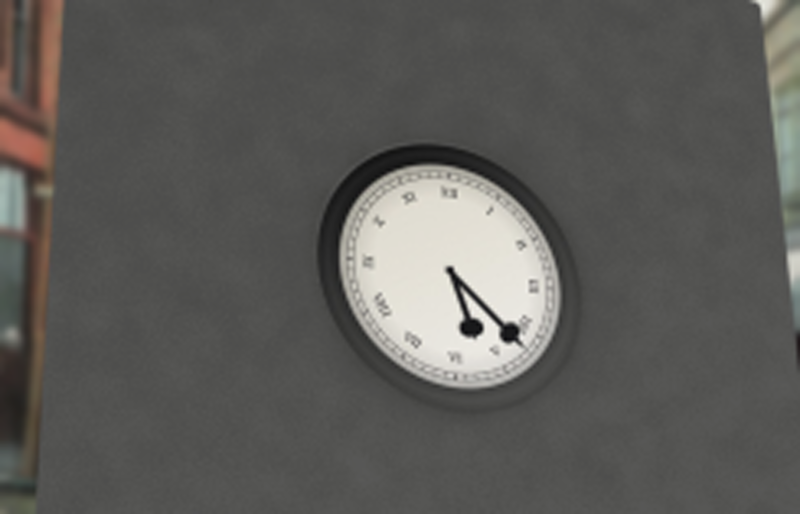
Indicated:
h=5 m=22
